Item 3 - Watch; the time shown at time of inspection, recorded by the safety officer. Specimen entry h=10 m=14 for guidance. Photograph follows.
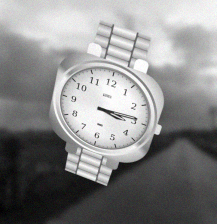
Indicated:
h=3 m=14
